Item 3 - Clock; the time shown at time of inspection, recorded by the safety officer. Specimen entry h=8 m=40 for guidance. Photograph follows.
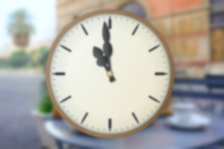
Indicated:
h=10 m=59
